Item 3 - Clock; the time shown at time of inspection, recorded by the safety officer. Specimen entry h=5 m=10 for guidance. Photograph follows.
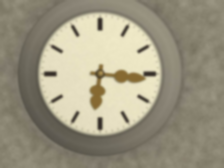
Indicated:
h=6 m=16
